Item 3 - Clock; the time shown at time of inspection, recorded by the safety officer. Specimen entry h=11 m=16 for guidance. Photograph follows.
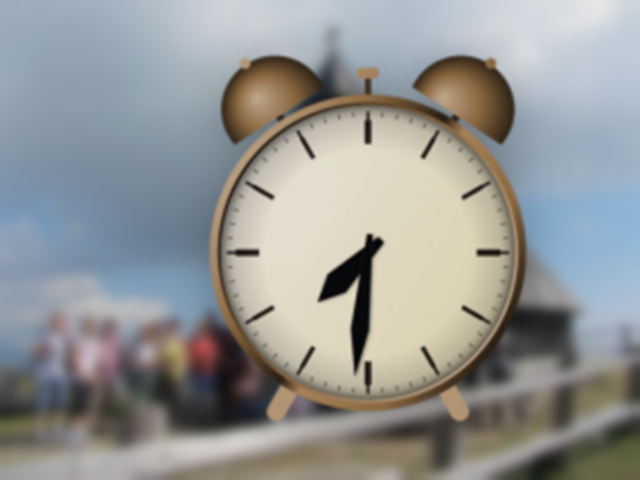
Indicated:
h=7 m=31
